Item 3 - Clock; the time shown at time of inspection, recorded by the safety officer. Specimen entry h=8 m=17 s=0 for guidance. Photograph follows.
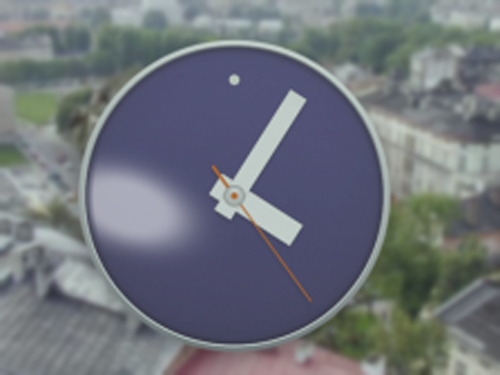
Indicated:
h=4 m=5 s=24
